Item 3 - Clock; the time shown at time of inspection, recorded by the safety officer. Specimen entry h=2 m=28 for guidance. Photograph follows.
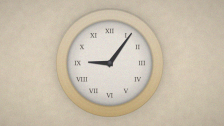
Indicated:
h=9 m=6
